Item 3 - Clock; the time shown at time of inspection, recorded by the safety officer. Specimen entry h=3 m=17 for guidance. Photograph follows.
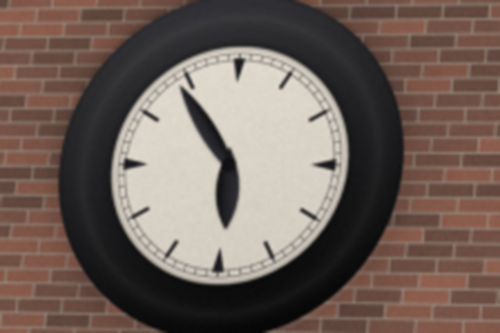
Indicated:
h=5 m=54
